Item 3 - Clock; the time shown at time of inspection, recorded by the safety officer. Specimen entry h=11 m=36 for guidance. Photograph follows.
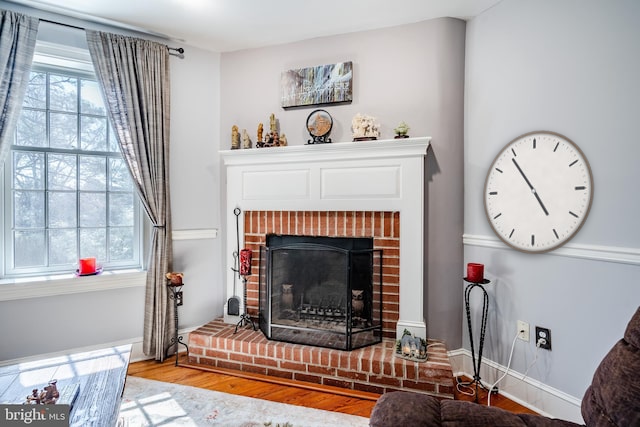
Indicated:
h=4 m=54
